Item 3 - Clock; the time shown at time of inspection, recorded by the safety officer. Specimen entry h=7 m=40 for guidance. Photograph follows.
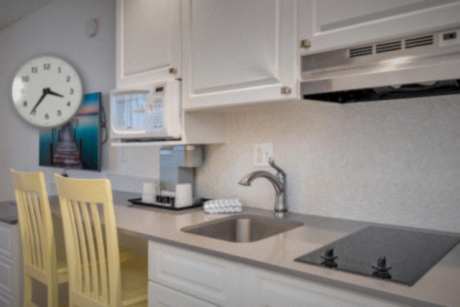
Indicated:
h=3 m=36
